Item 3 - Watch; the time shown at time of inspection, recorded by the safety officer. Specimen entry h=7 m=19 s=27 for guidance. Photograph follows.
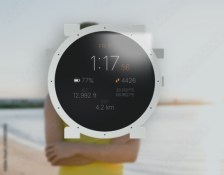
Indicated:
h=1 m=17 s=56
